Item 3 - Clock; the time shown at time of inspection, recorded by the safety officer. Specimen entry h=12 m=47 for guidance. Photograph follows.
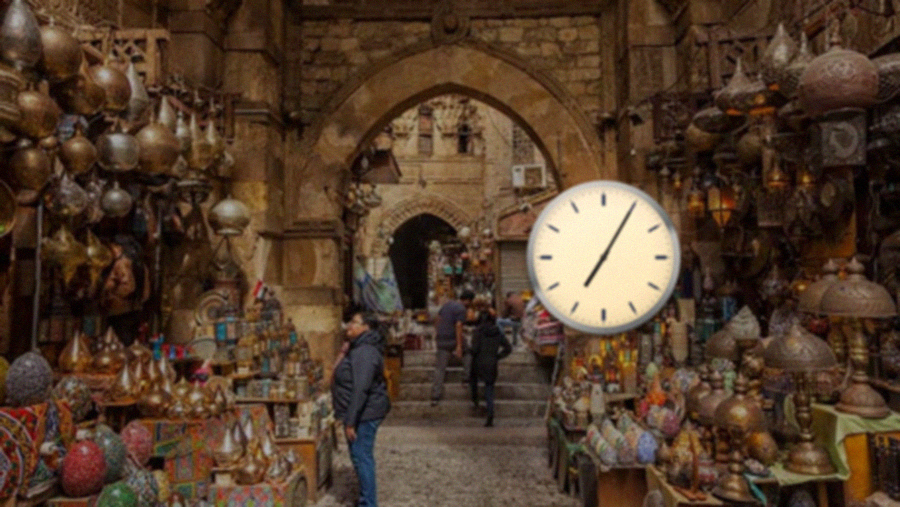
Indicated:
h=7 m=5
